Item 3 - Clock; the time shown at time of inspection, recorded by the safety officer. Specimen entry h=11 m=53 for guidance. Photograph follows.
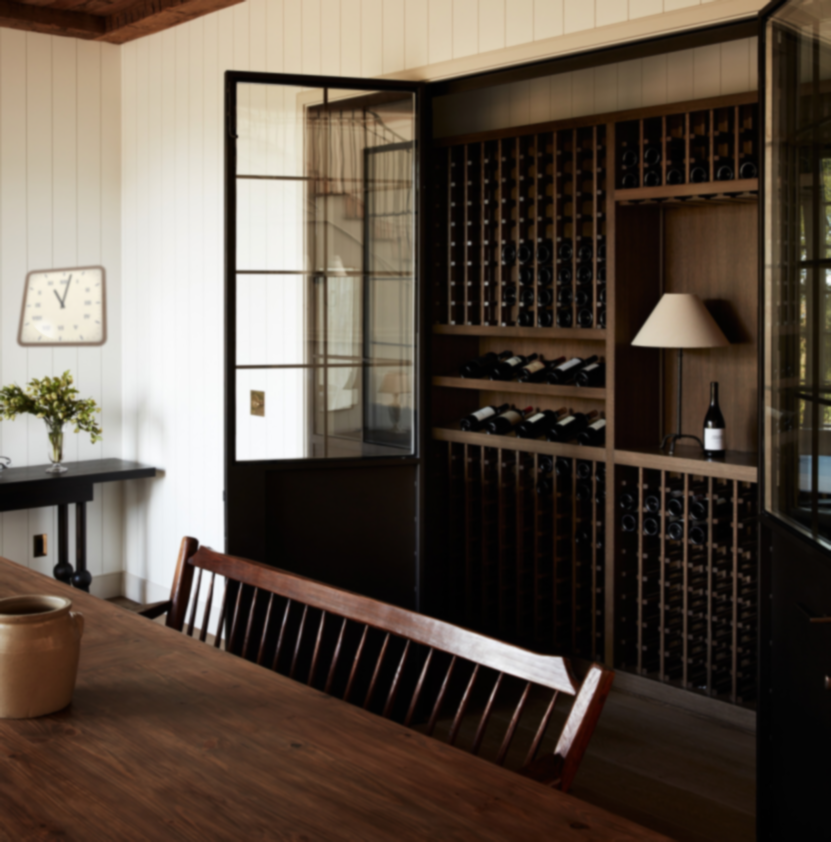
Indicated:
h=11 m=2
